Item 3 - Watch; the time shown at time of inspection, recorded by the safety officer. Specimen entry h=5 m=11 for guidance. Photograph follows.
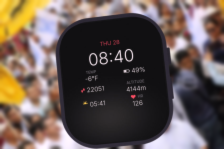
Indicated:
h=8 m=40
